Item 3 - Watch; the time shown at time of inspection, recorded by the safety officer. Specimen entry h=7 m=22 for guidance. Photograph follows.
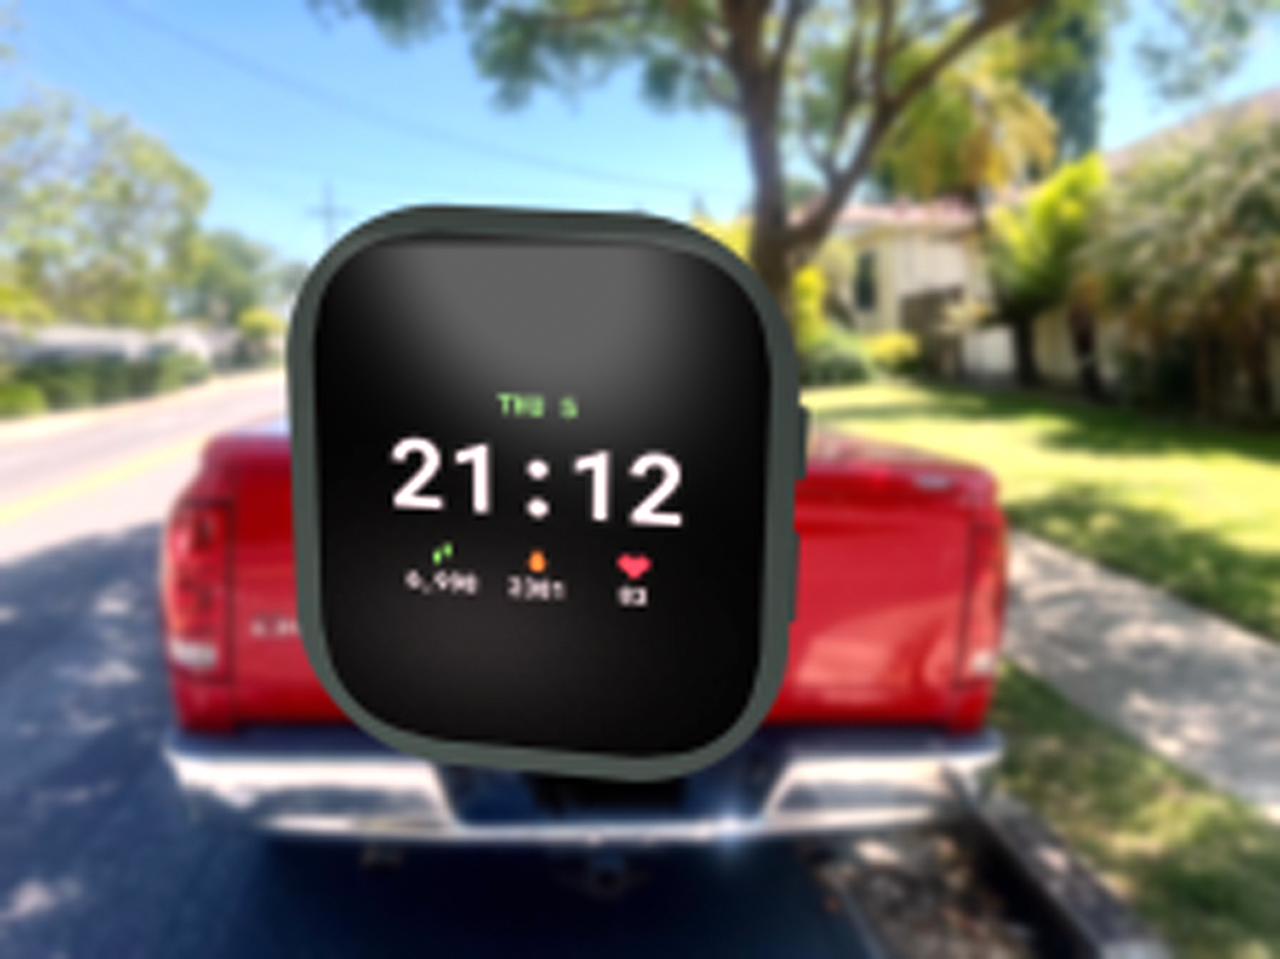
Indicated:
h=21 m=12
